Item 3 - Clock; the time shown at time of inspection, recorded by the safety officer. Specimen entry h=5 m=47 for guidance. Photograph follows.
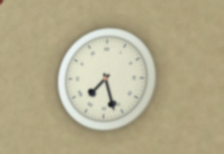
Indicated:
h=7 m=27
